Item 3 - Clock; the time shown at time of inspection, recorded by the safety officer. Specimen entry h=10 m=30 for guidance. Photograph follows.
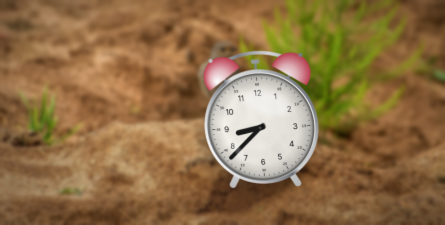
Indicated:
h=8 m=38
